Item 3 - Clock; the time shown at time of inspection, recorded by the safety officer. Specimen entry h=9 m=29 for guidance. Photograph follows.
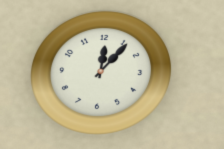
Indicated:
h=12 m=6
